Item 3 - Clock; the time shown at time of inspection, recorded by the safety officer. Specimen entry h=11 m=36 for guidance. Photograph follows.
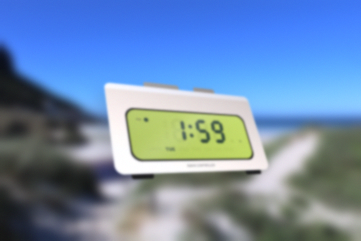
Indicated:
h=1 m=59
